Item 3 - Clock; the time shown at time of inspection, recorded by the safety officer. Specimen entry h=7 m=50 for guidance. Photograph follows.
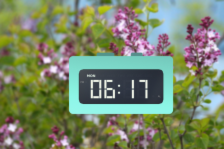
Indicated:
h=6 m=17
